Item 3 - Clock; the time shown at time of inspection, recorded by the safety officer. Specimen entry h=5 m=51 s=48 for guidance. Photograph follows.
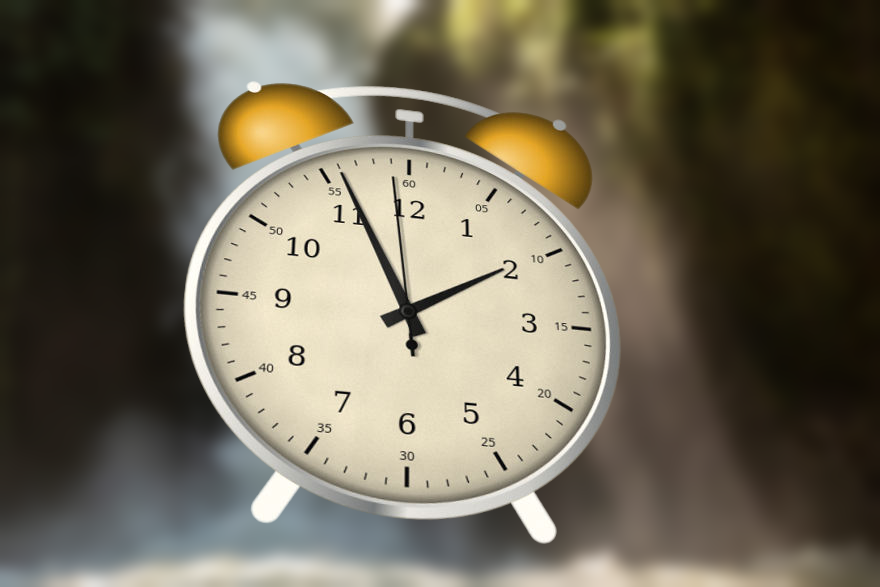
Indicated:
h=1 m=55 s=59
